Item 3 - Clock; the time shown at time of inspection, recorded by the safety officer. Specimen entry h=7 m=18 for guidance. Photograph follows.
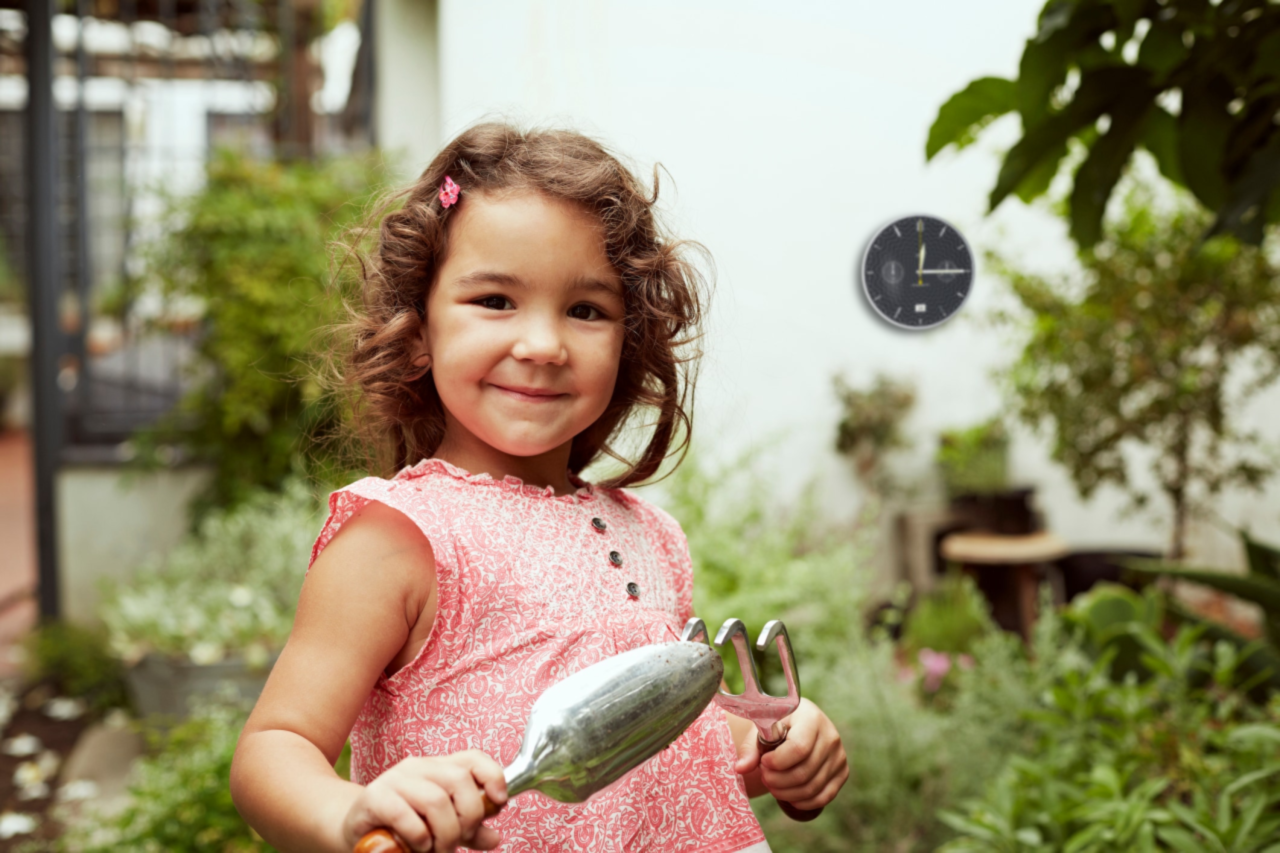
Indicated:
h=12 m=15
